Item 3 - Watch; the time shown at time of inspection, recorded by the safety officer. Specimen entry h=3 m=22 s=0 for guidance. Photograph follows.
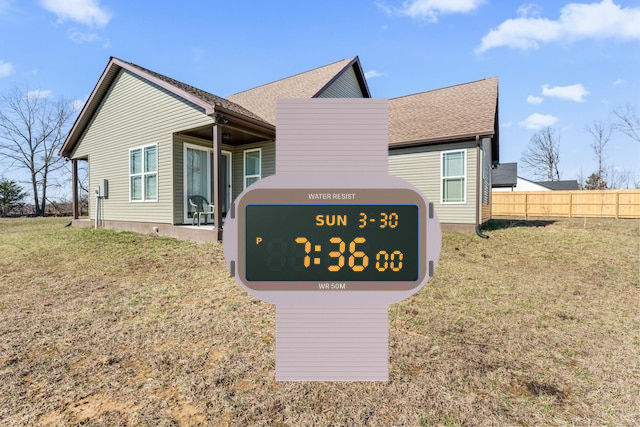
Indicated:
h=7 m=36 s=0
